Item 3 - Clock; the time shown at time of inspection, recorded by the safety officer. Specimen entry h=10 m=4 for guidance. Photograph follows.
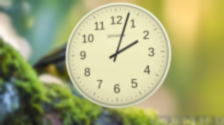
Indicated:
h=2 m=3
